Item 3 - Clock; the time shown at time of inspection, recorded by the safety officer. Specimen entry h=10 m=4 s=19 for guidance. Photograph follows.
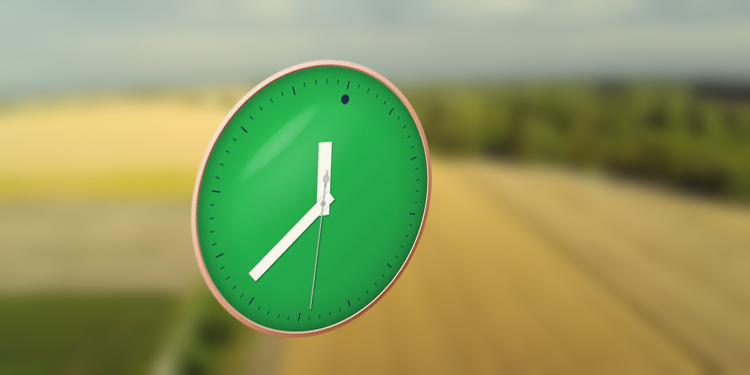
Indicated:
h=11 m=36 s=29
